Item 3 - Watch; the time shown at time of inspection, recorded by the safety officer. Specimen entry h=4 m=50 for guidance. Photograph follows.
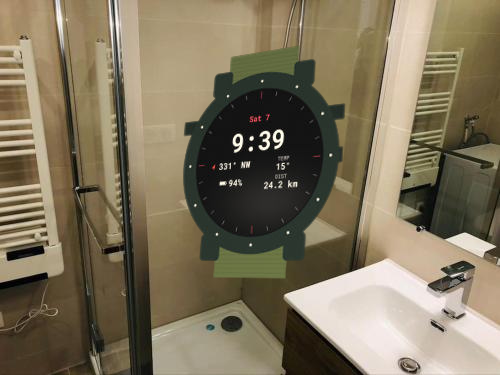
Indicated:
h=9 m=39
